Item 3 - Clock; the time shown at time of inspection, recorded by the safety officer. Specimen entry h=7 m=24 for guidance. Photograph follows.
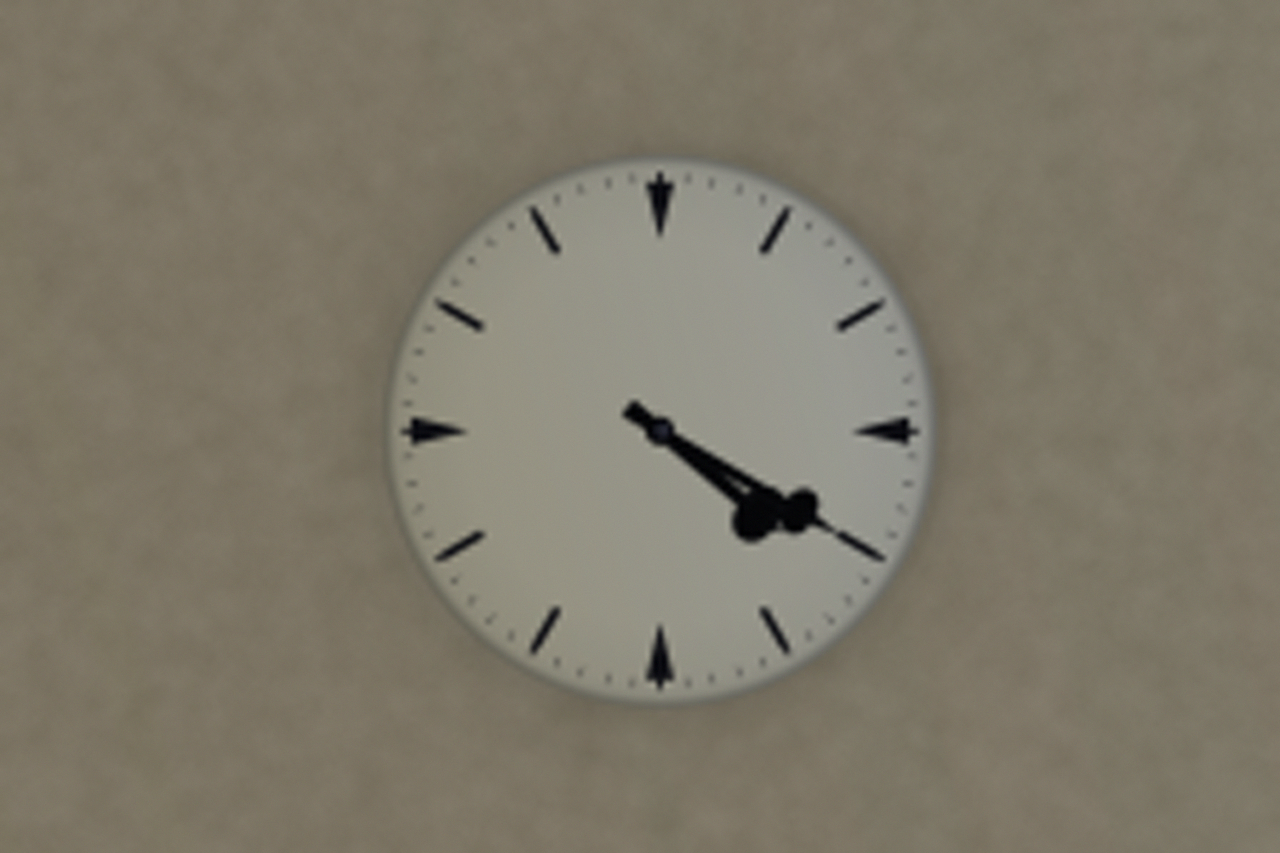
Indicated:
h=4 m=20
